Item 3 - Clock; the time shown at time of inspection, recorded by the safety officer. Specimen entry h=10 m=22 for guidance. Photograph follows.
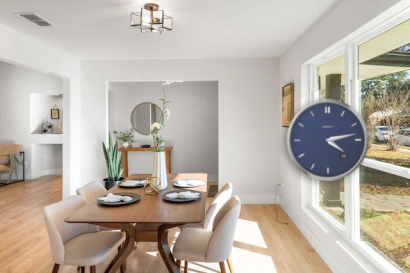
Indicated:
h=4 m=13
